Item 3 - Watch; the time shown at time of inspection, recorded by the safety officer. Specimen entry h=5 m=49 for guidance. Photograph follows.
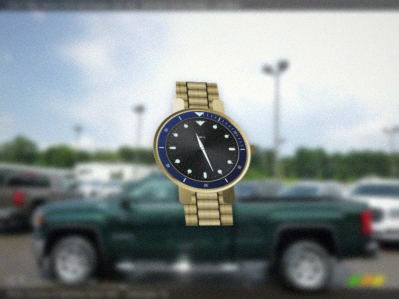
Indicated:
h=11 m=27
